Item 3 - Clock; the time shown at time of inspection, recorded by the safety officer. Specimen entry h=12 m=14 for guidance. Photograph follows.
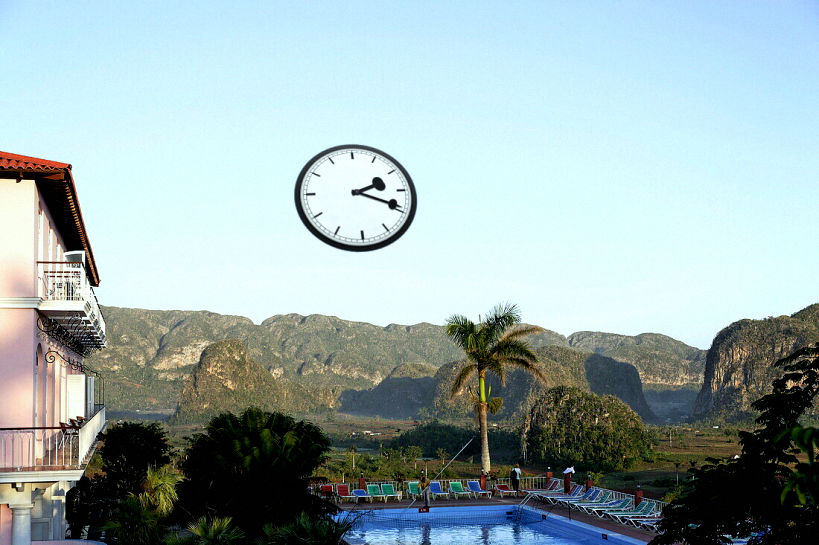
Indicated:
h=2 m=19
